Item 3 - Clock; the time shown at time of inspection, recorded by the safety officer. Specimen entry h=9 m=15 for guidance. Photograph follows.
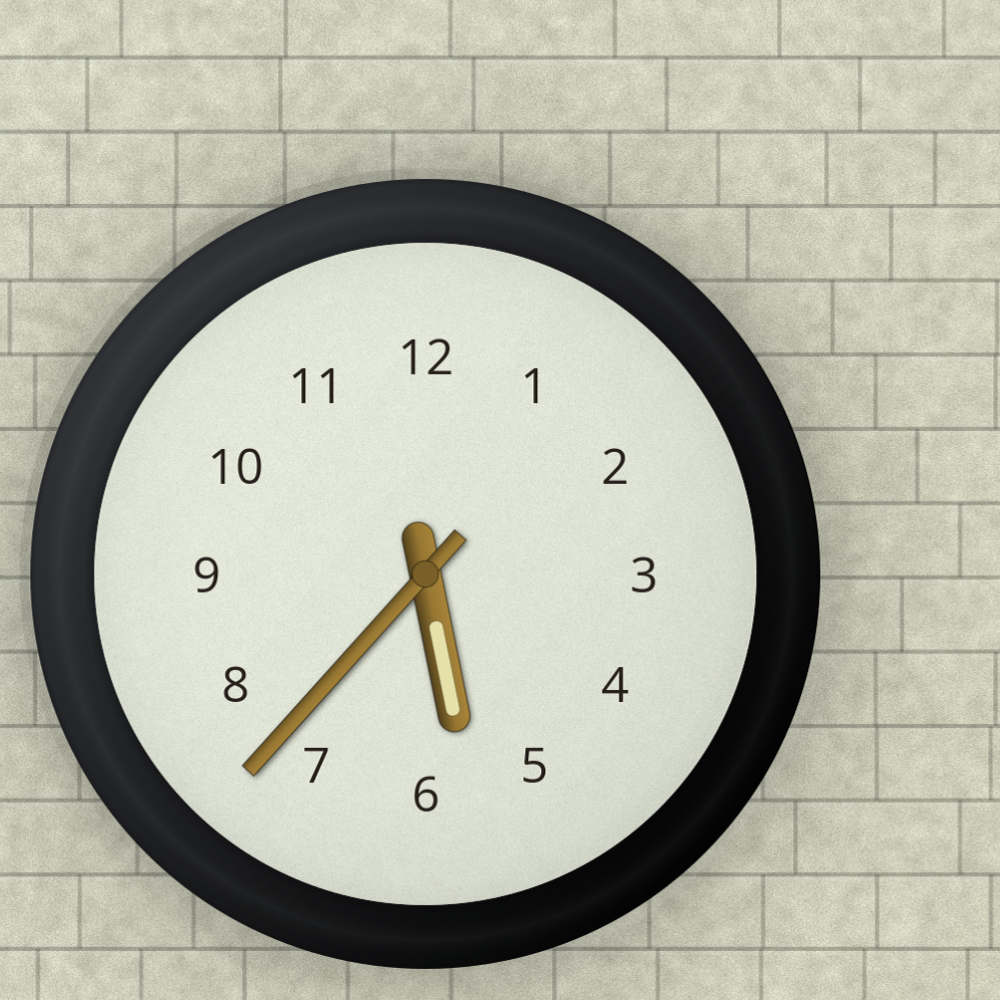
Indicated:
h=5 m=37
